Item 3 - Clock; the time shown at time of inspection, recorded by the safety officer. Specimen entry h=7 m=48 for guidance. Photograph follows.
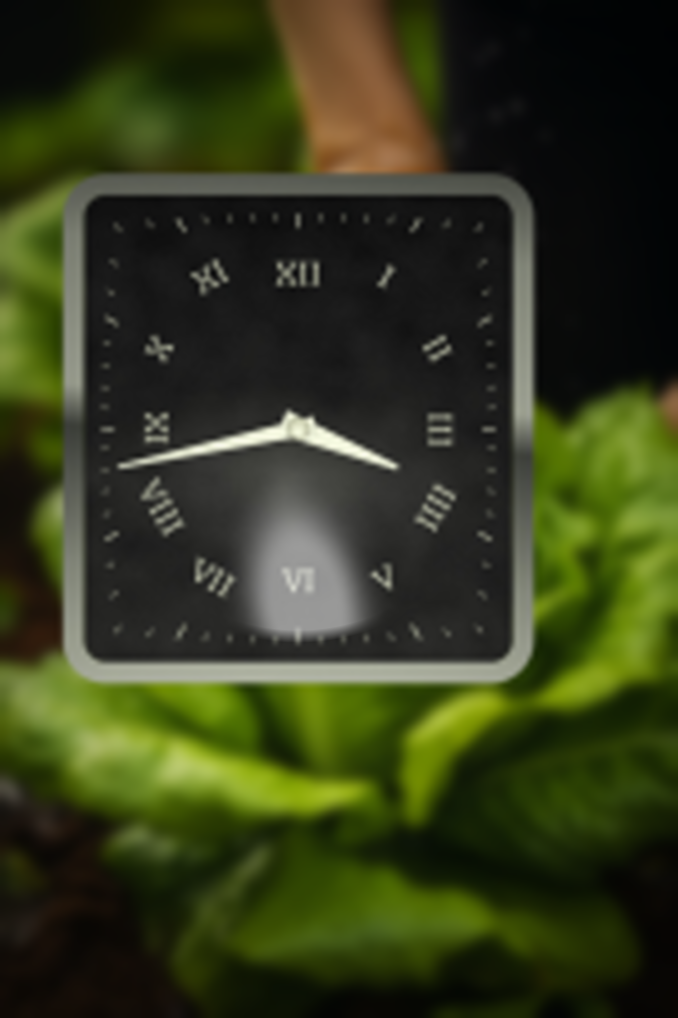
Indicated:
h=3 m=43
